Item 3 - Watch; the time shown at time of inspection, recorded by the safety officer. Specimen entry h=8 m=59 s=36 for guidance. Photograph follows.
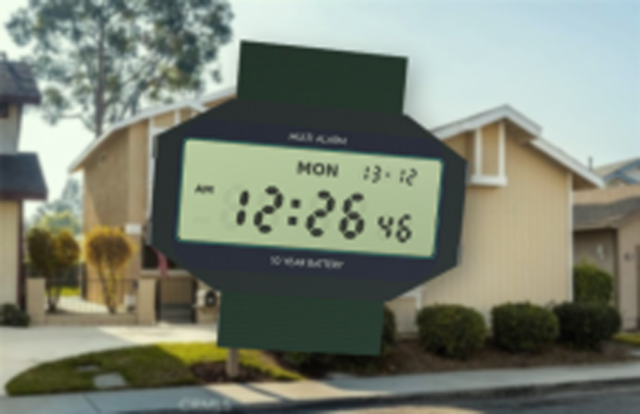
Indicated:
h=12 m=26 s=46
